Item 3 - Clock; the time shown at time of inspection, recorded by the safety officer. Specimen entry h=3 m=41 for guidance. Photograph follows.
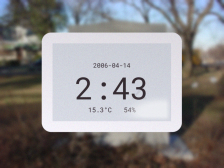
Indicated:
h=2 m=43
